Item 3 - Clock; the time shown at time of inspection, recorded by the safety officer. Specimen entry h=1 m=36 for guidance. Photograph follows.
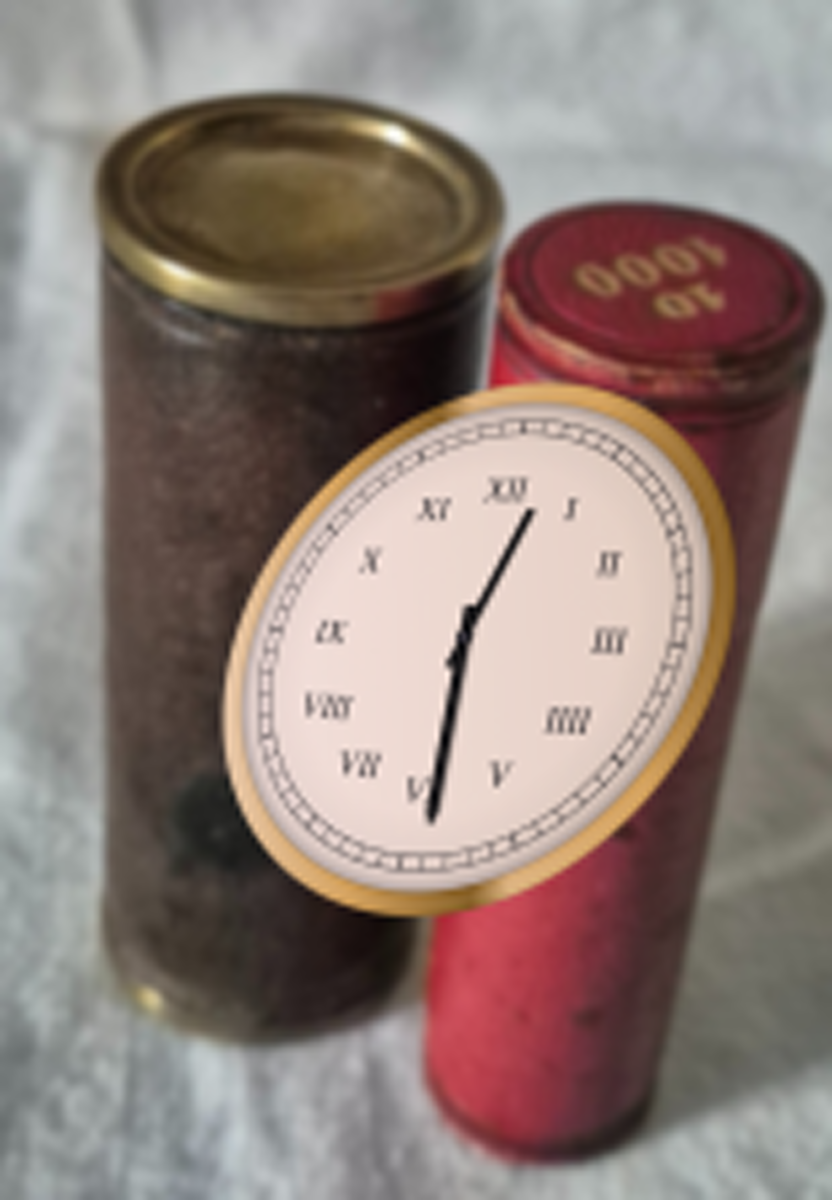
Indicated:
h=12 m=29
